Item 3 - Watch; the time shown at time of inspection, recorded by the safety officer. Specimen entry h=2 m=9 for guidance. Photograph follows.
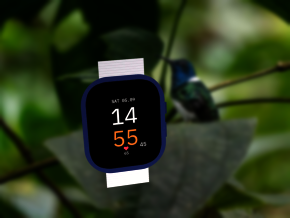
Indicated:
h=14 m=55
